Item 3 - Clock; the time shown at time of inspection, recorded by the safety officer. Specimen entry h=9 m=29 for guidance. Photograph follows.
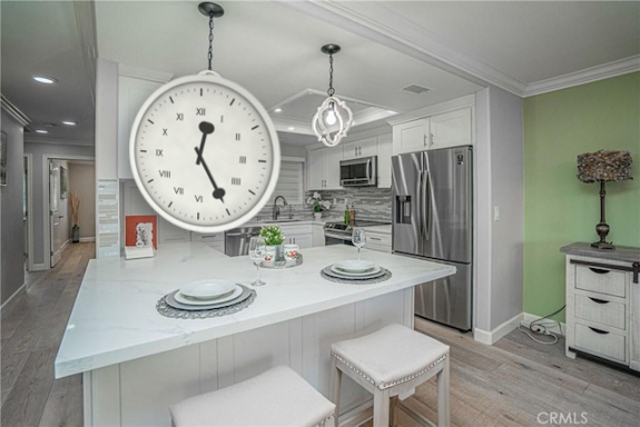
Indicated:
h=12 m=25
